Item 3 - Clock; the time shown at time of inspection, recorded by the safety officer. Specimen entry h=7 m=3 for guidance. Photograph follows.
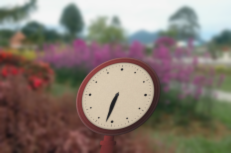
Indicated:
h=6 m=32
